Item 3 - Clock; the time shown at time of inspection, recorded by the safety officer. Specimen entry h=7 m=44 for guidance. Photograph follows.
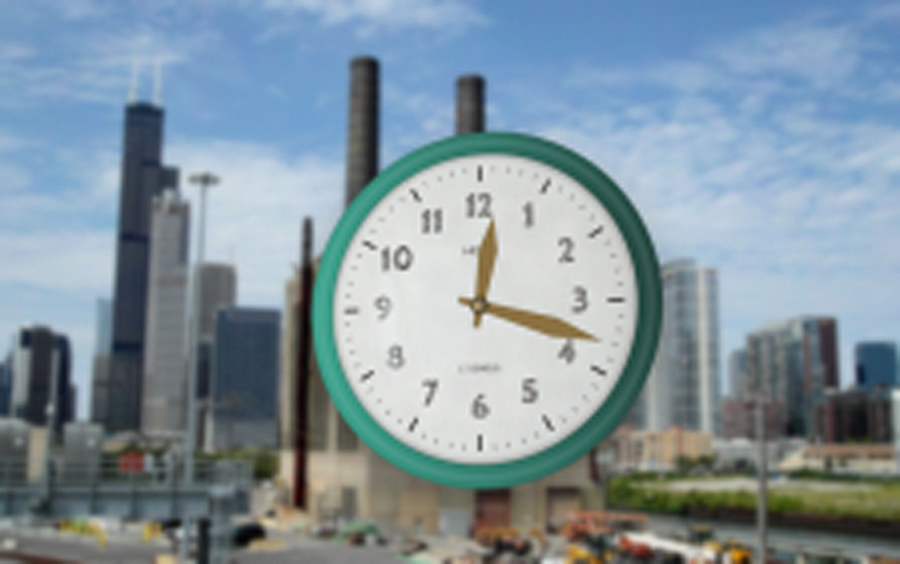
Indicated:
h=12 m=18
